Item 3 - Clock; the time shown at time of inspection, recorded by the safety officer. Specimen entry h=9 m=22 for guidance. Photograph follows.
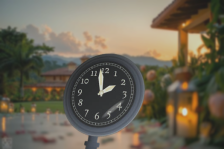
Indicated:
h=1 m=58
